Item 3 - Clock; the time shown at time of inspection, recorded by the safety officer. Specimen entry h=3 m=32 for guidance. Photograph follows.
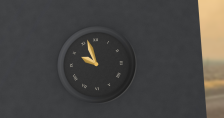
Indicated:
h=9 m=57
